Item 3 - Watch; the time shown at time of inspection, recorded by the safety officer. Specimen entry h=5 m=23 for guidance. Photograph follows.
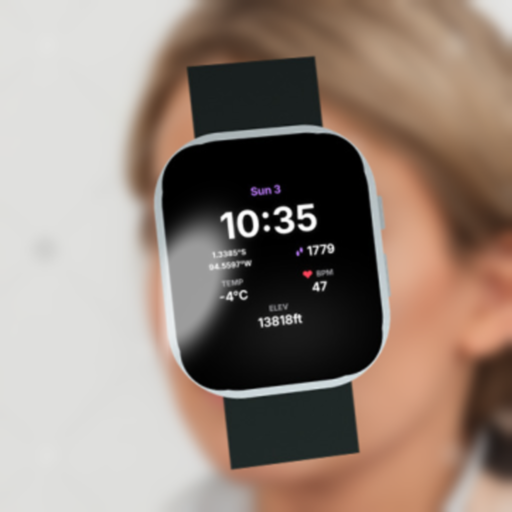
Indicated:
h=10 m=35
